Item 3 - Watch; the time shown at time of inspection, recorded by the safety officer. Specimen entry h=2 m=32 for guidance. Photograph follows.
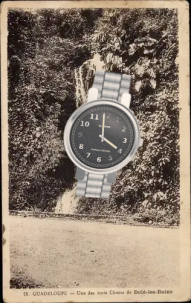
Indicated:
h=3 m=59
